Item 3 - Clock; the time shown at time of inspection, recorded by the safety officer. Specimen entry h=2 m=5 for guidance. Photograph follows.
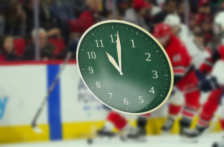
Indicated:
h=11 m=1
